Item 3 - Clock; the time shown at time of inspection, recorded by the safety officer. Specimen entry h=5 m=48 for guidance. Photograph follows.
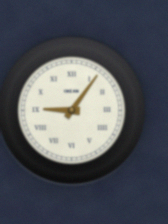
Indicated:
h=9 m=6
